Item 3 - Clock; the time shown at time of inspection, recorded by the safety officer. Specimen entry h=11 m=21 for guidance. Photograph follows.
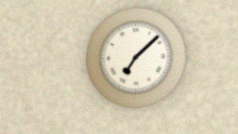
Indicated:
h=7 m=8
